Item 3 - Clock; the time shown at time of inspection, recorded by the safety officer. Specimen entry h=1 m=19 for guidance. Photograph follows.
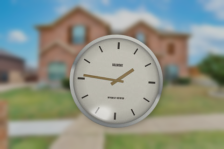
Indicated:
h=1 m=46
